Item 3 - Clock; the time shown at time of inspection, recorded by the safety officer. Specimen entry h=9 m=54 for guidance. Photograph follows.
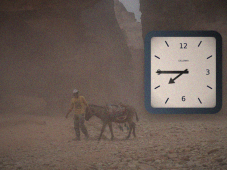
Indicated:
h=7 m=45
